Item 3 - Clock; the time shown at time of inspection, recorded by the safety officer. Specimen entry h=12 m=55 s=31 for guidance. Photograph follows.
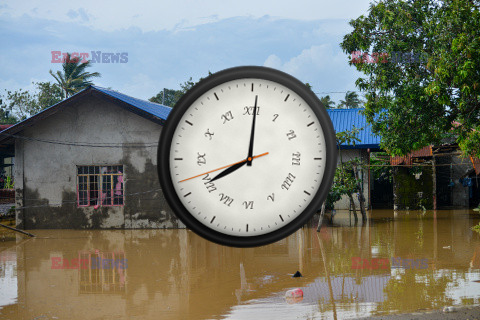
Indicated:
h=8 m=0 s=42
